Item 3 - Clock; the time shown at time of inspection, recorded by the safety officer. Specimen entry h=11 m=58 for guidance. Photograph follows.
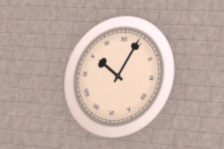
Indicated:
h=10 m=4
